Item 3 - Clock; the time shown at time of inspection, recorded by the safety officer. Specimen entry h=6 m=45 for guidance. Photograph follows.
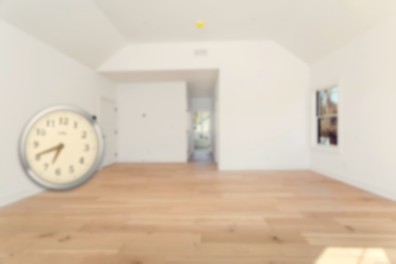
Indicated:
h=6 m=41
